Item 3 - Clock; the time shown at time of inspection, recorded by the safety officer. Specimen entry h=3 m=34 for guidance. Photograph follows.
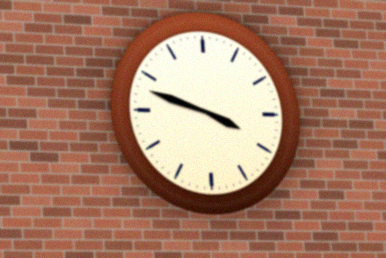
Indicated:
h=3 m=48
